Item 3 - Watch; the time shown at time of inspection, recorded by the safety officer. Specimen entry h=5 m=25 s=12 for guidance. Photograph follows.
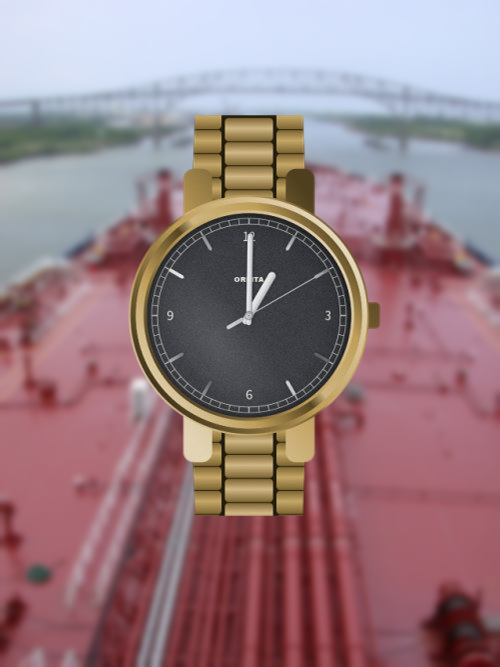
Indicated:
h=1 m=0 s=10
